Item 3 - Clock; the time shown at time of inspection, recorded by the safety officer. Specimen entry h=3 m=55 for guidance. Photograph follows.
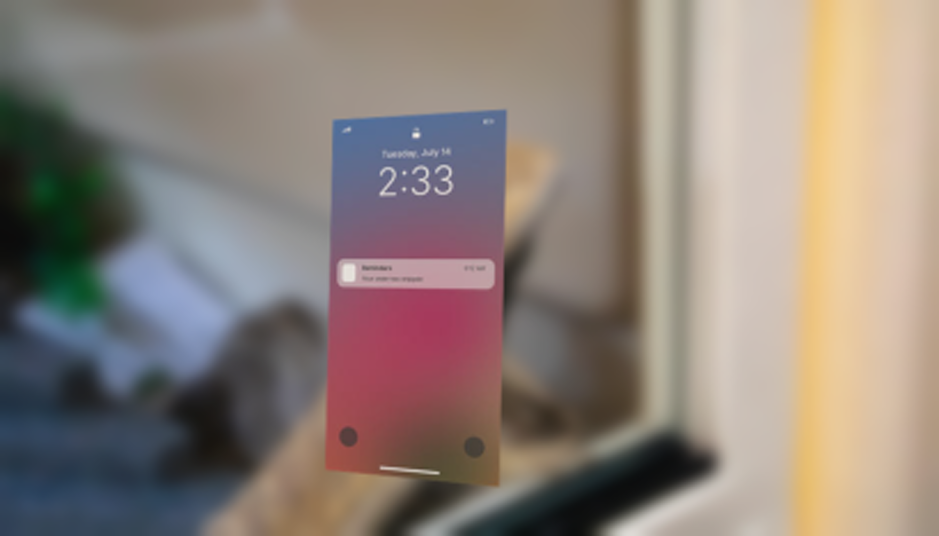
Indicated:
h=2 m=33
